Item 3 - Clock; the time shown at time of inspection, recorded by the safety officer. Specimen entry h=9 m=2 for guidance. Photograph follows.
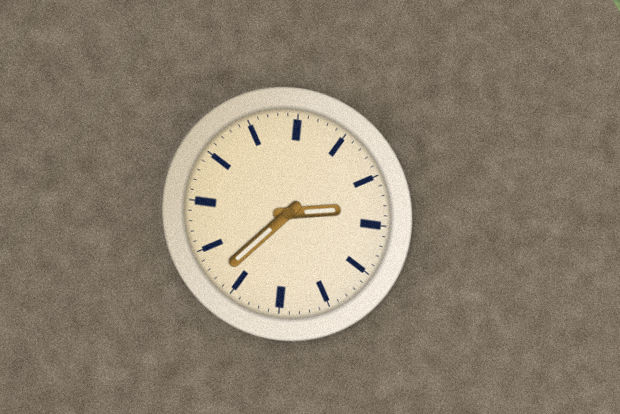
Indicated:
h=2 m=37
